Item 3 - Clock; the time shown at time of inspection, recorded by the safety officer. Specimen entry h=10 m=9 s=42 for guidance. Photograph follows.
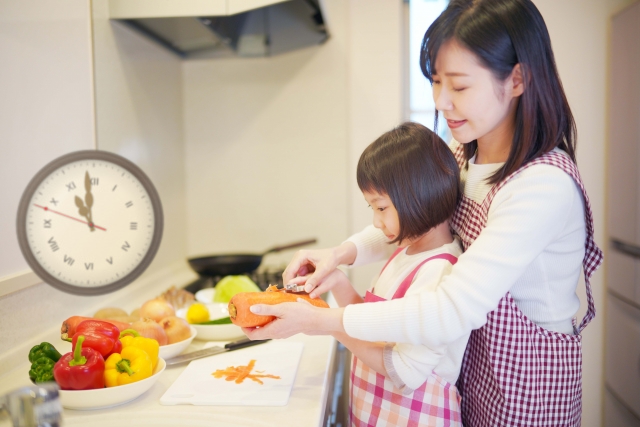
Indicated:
h=10 m=58 s=48
